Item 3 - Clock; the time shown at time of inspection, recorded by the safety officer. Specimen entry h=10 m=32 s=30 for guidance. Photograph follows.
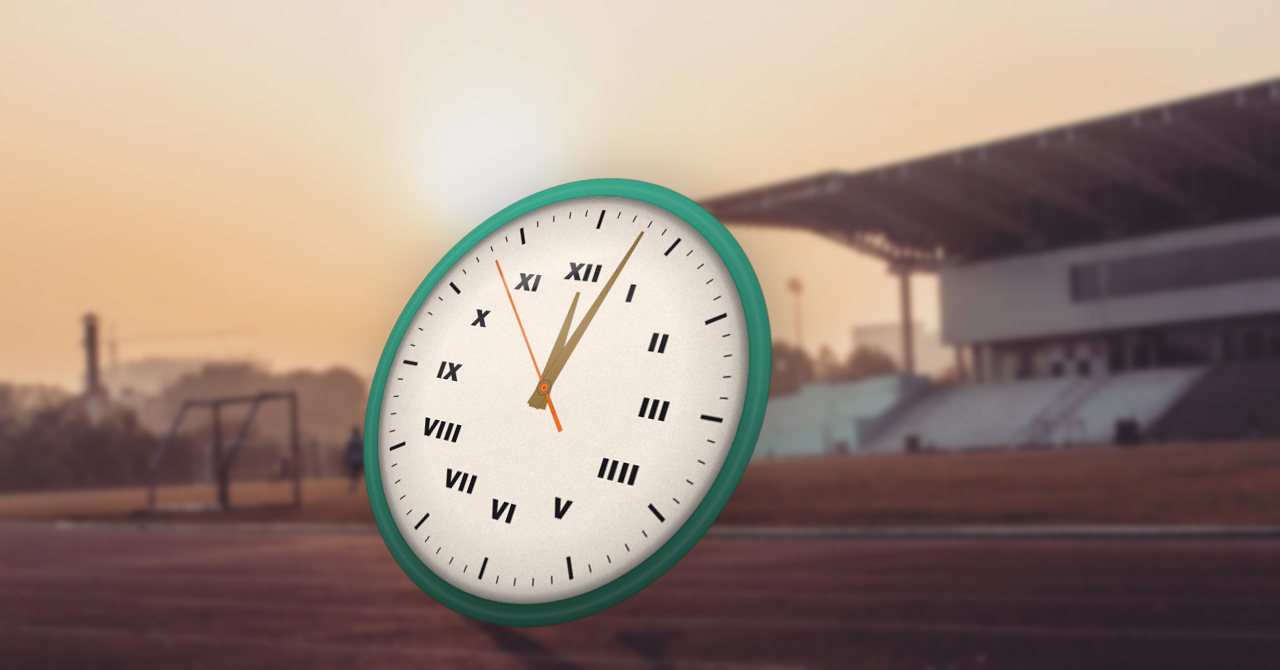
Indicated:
h=12 m=2 s=53
